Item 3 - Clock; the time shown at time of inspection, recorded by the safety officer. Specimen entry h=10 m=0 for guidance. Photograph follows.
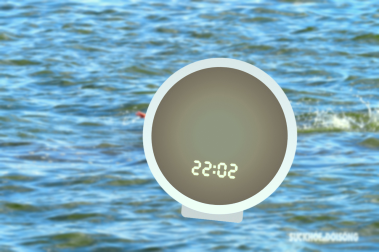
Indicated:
h=22 m=2
